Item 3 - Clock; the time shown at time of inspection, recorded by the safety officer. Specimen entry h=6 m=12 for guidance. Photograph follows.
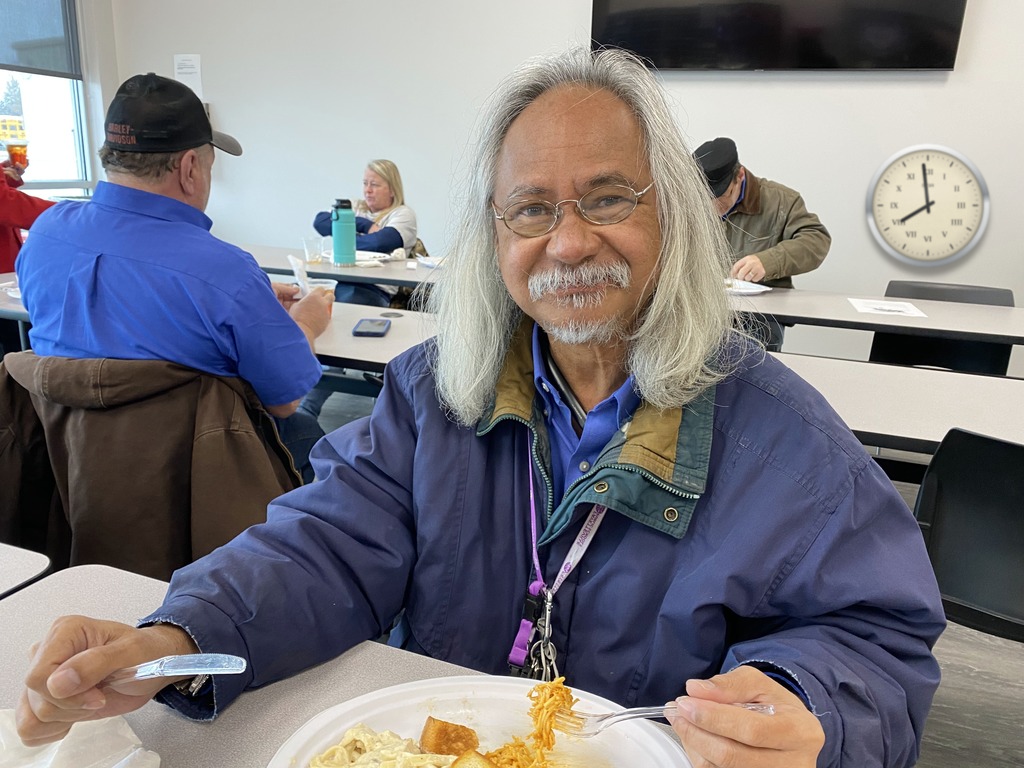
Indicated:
h=7 m=59
